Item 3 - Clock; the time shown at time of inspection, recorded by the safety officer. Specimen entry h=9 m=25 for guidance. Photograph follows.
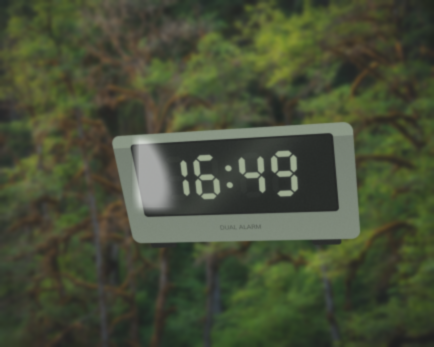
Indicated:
h=16 m=49
